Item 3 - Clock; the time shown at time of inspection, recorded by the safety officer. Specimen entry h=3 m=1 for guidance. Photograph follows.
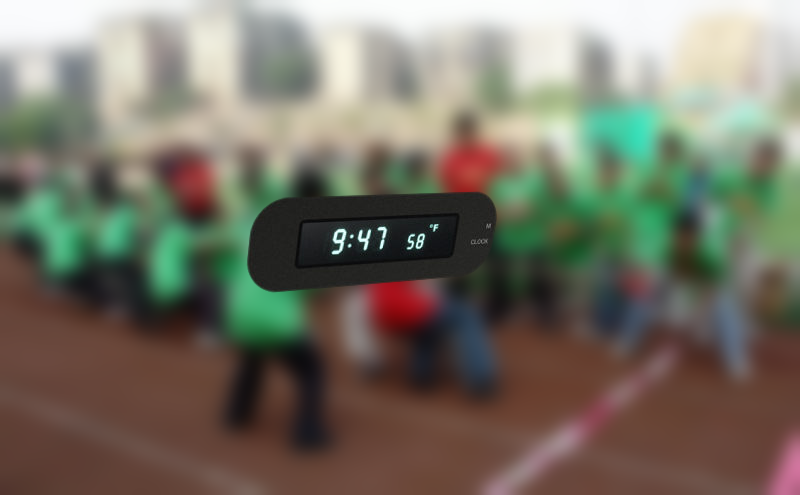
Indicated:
h=9 m=47
